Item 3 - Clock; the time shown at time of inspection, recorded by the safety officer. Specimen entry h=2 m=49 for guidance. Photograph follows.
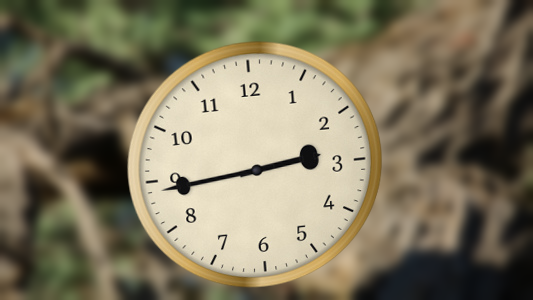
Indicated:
h=2 m=44
